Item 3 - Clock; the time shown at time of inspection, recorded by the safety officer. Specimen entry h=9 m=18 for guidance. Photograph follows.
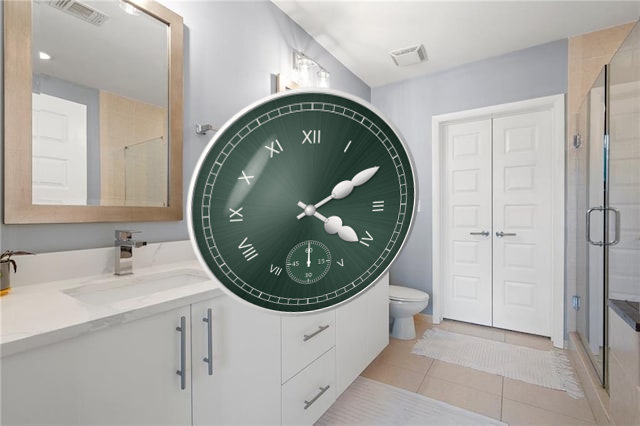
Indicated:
h=4 m=10
